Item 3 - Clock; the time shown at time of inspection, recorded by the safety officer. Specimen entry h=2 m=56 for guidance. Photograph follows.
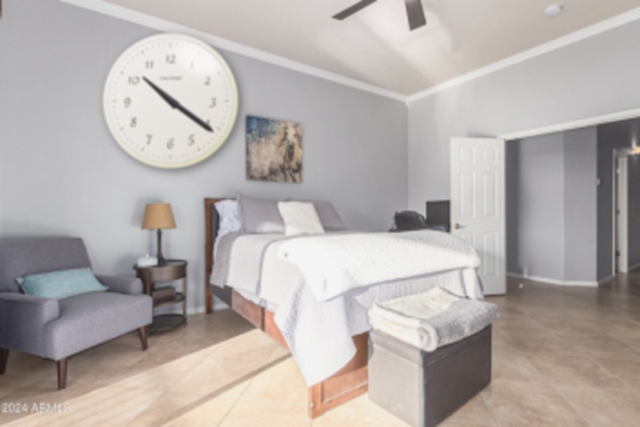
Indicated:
h=10 m=21
